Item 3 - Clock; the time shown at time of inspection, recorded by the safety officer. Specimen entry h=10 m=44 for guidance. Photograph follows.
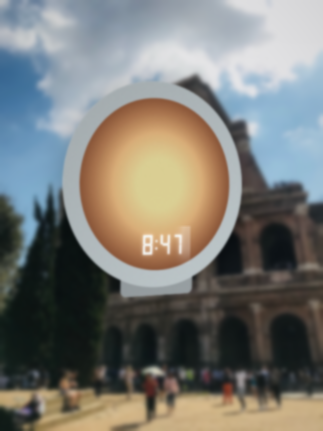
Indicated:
h=8 m=47
